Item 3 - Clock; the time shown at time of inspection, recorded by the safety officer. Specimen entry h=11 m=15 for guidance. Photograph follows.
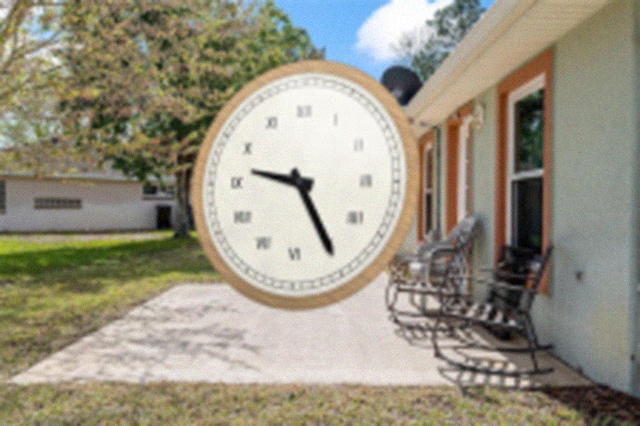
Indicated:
h=9 m=25
